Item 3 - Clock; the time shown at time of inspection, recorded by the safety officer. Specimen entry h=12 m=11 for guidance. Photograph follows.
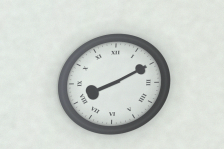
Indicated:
h=8 m=10
